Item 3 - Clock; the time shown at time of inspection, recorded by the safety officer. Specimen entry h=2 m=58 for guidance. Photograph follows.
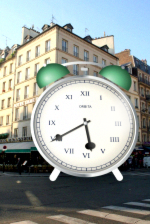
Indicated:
h=5 m=40
